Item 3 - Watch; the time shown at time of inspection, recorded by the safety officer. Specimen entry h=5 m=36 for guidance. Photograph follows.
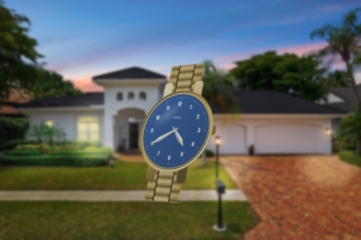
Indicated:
h=4 m=40
